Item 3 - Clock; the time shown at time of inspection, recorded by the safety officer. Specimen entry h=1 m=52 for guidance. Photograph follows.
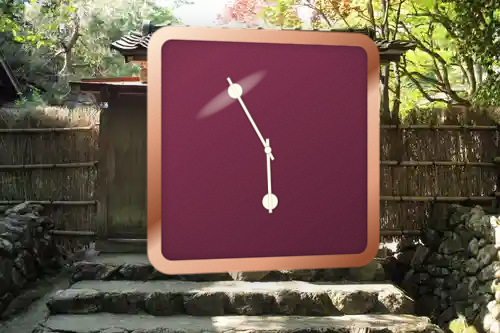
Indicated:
h=5 m=55
